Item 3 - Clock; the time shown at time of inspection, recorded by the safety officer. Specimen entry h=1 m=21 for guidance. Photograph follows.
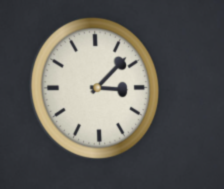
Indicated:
h=3 m=8
